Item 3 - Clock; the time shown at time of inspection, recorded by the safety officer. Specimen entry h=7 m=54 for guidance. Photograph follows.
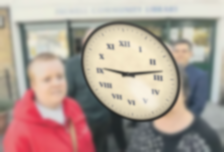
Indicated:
h=9 m=13
